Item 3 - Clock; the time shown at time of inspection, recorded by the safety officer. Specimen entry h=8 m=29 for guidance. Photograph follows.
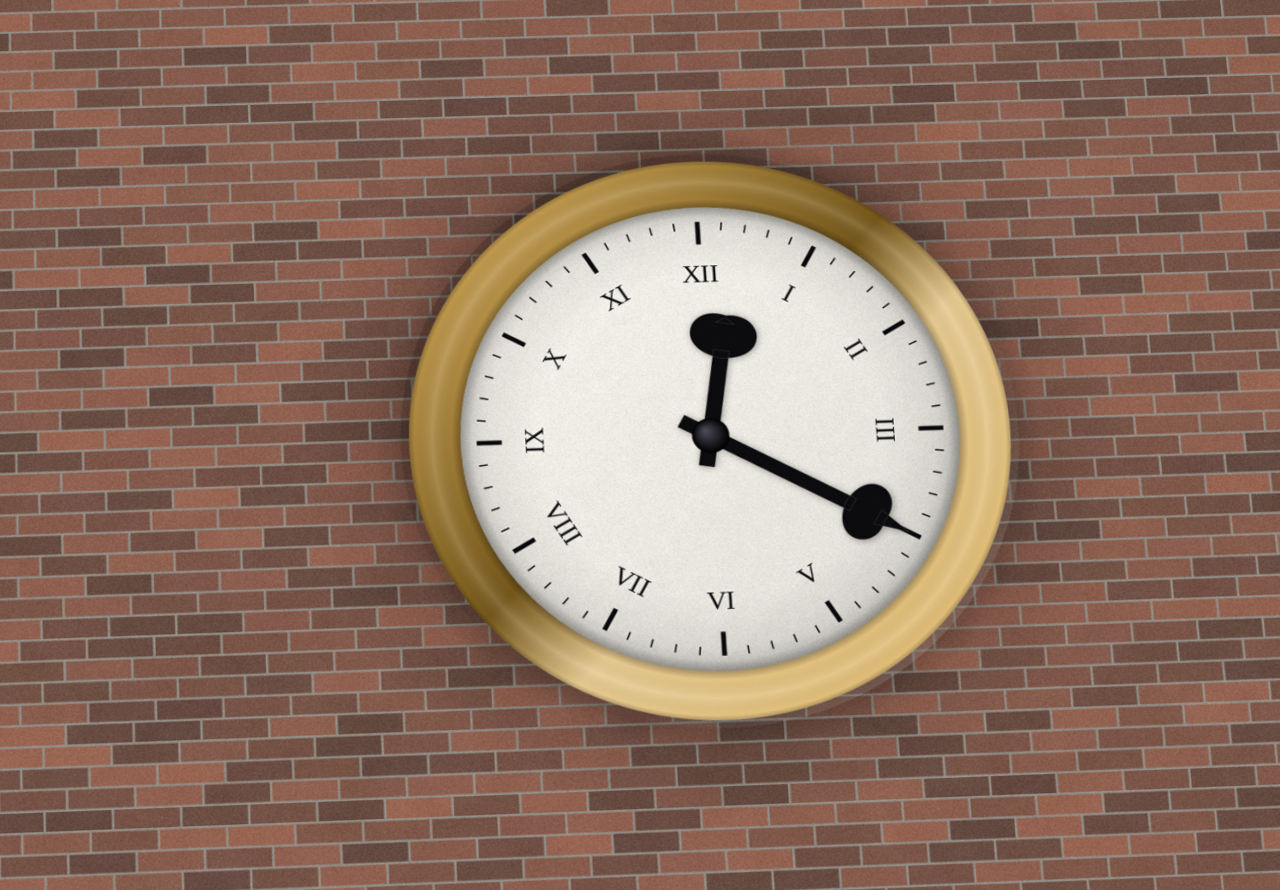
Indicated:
h=12 m=20
